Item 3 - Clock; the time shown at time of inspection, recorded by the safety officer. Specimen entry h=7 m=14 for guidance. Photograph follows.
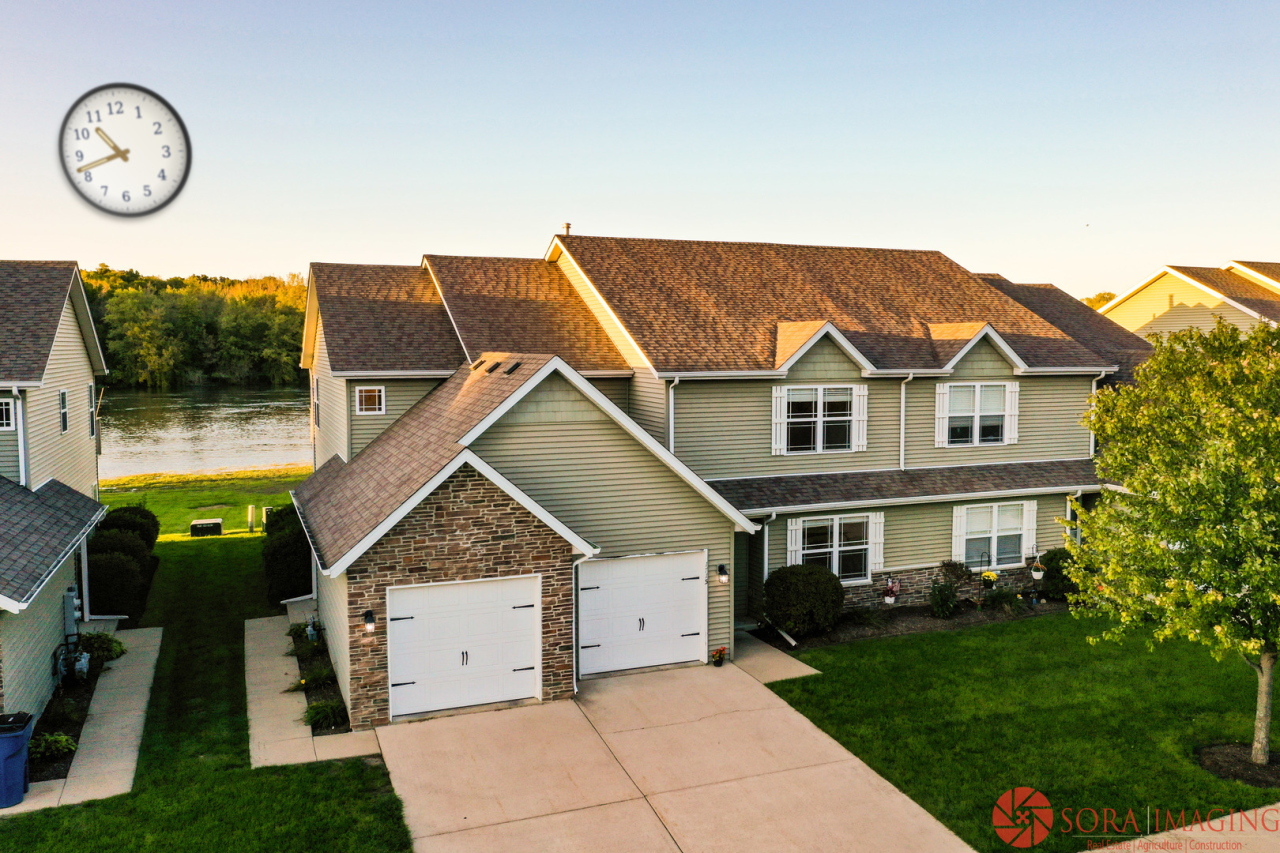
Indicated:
h=10 m=42
